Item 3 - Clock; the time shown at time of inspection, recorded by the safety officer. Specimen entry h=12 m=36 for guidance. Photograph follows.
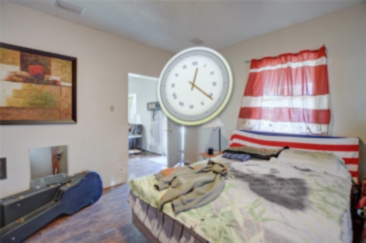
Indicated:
h=12 m=21
